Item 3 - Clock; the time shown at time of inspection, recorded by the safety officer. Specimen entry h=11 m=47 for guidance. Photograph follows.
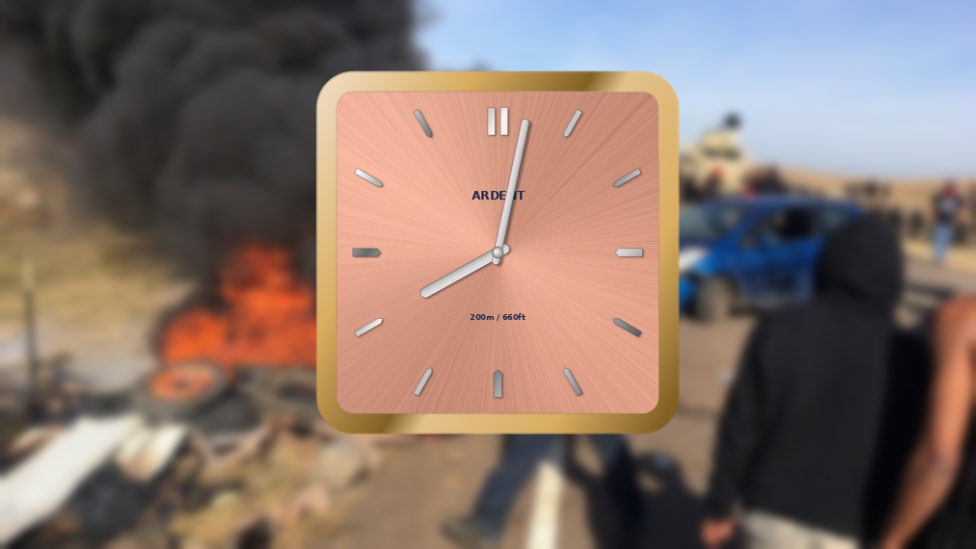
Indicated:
h=8 m=2
